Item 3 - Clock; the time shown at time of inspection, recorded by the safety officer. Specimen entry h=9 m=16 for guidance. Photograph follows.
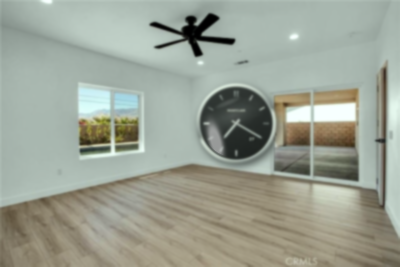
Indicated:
h=7 m=20
